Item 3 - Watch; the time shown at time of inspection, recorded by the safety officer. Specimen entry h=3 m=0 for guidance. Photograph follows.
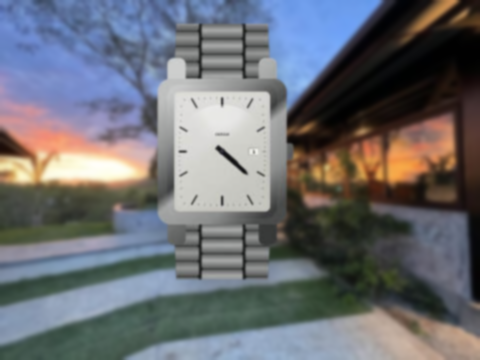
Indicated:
h=4 m=22
